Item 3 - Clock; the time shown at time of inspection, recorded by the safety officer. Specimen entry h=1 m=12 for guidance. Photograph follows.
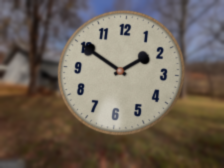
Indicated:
h=1 m=50
